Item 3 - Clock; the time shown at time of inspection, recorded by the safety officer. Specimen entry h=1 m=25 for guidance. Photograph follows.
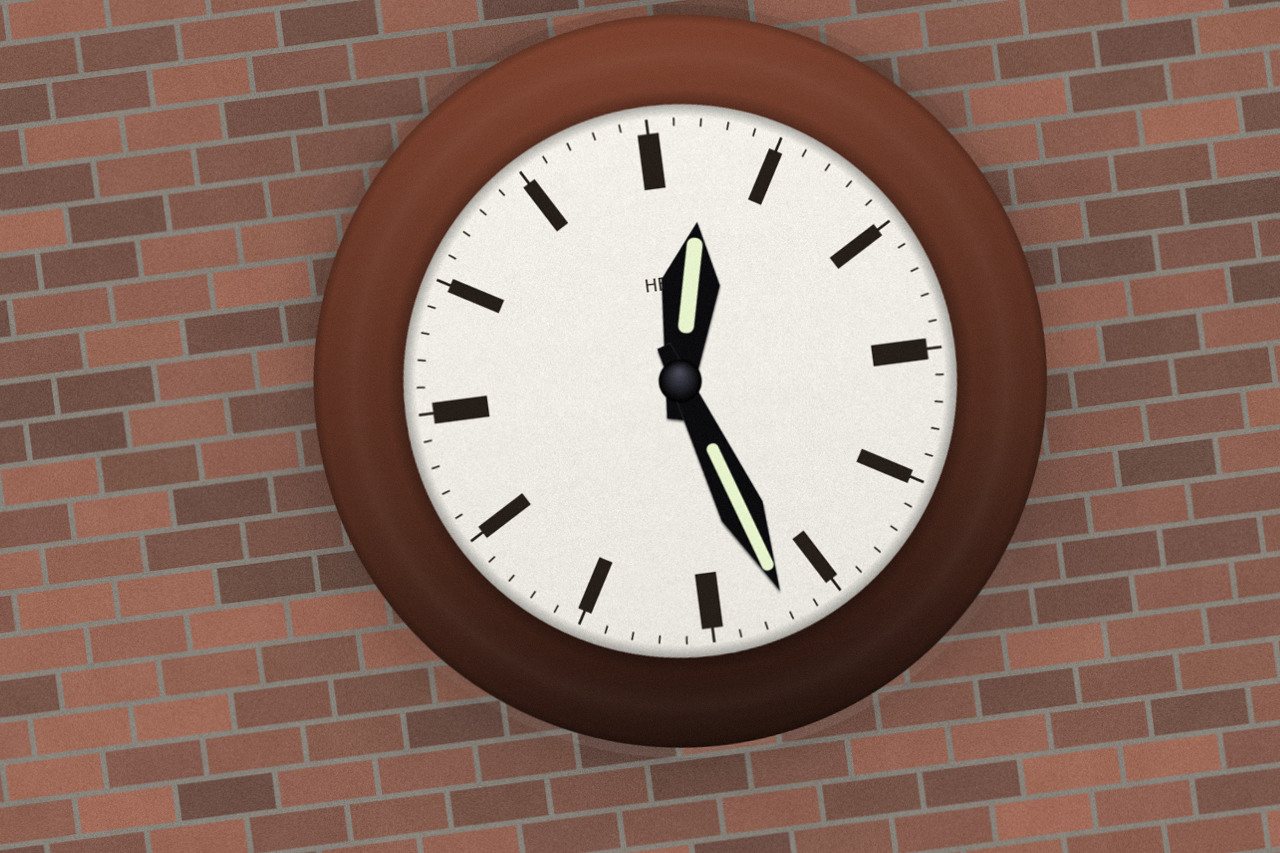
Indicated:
h=12 m=27
